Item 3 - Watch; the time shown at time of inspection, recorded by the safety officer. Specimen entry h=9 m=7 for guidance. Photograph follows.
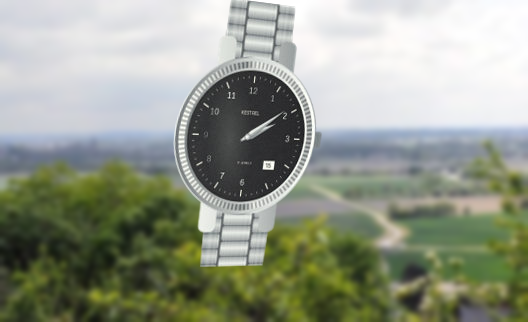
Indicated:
h=2 m=9
